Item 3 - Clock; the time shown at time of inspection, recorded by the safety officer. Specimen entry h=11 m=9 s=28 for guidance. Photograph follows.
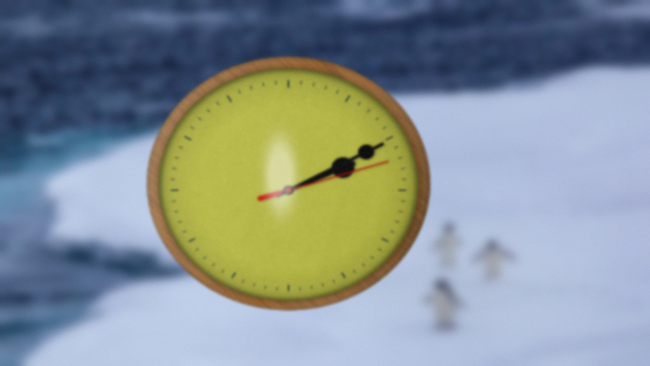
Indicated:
h=2 m=10 s=12
